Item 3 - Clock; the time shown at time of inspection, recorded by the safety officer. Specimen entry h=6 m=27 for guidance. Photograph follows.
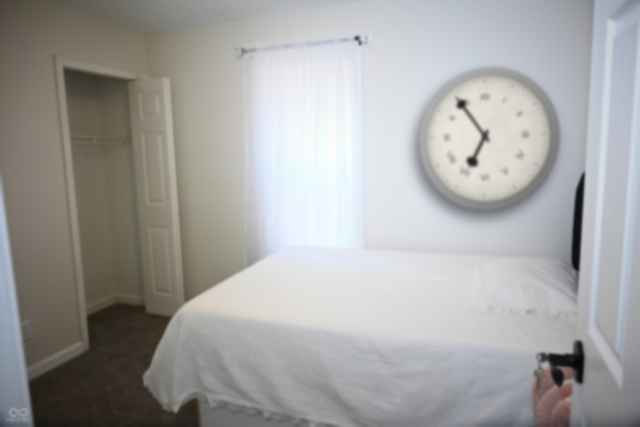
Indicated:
h=6 m=54
